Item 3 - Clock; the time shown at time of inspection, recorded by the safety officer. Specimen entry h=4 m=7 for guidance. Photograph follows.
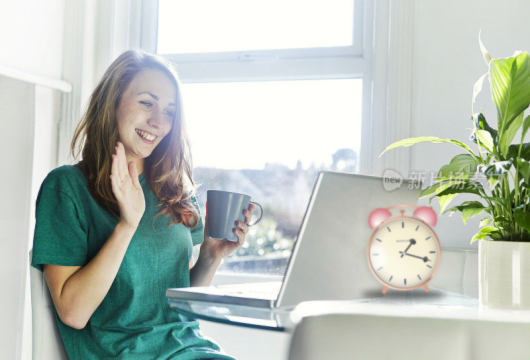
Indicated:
h=1 m=18
